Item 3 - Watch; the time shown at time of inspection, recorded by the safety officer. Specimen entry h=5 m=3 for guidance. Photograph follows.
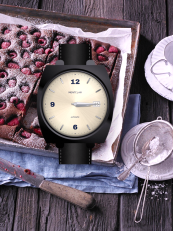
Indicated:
h=3 m=15
